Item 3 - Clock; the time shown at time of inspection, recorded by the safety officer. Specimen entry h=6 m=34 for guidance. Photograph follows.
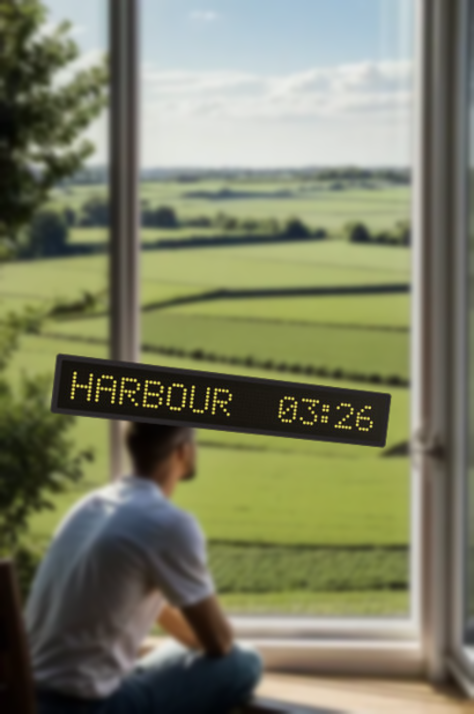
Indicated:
h=3 m=26
